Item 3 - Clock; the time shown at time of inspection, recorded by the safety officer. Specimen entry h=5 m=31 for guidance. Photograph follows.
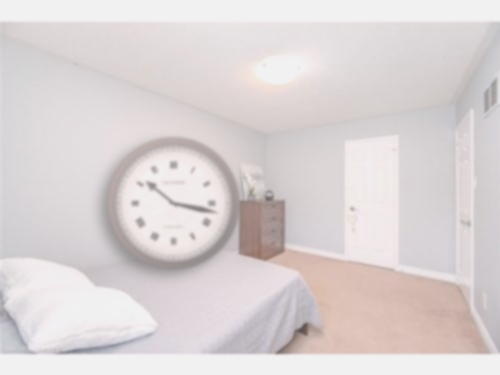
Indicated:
h=10 m=17
